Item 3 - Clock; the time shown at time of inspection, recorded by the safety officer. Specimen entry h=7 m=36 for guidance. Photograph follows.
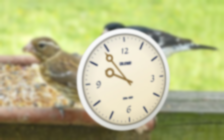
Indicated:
h=9 m=54
